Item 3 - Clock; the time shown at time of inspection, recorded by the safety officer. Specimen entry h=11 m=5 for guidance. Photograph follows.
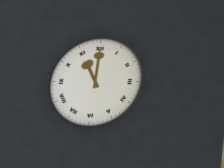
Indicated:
h=11 m=0
